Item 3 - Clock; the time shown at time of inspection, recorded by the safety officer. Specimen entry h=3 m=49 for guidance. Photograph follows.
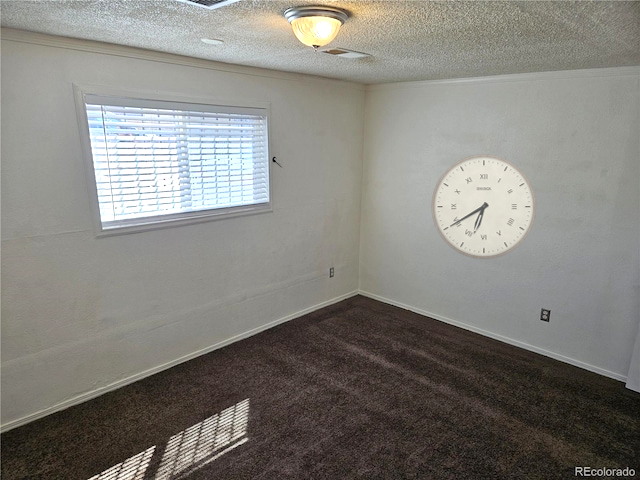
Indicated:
h=6 m=40
